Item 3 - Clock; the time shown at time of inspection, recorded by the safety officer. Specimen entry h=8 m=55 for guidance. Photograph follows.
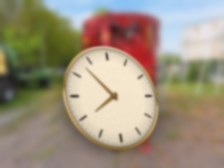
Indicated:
h=7 m=53
